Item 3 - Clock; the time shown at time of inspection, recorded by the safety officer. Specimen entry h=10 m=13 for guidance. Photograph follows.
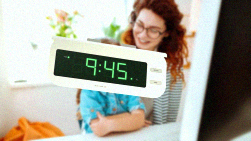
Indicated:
h=9 m=45
